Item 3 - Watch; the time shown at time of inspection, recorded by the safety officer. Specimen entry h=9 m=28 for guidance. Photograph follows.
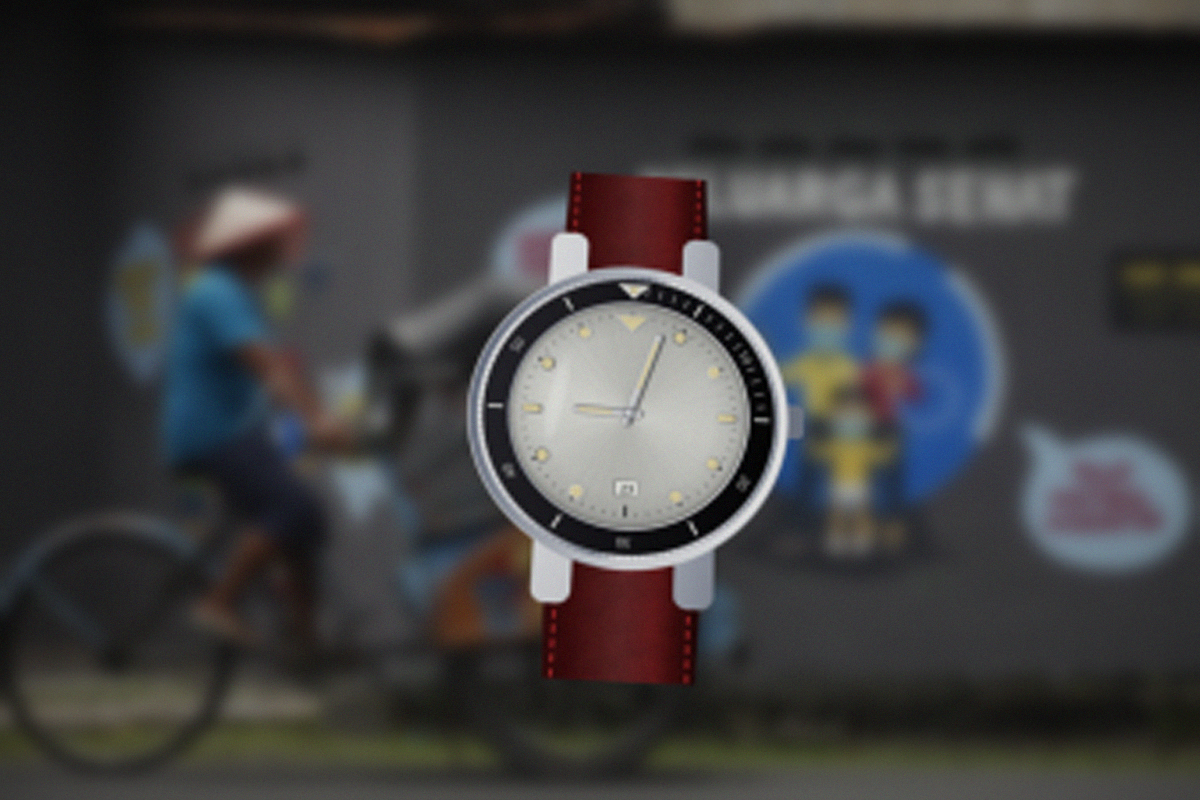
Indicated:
h=9 m=3
